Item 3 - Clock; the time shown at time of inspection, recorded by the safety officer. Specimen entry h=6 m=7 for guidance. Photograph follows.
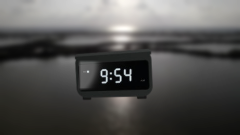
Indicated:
h=9 m=54
